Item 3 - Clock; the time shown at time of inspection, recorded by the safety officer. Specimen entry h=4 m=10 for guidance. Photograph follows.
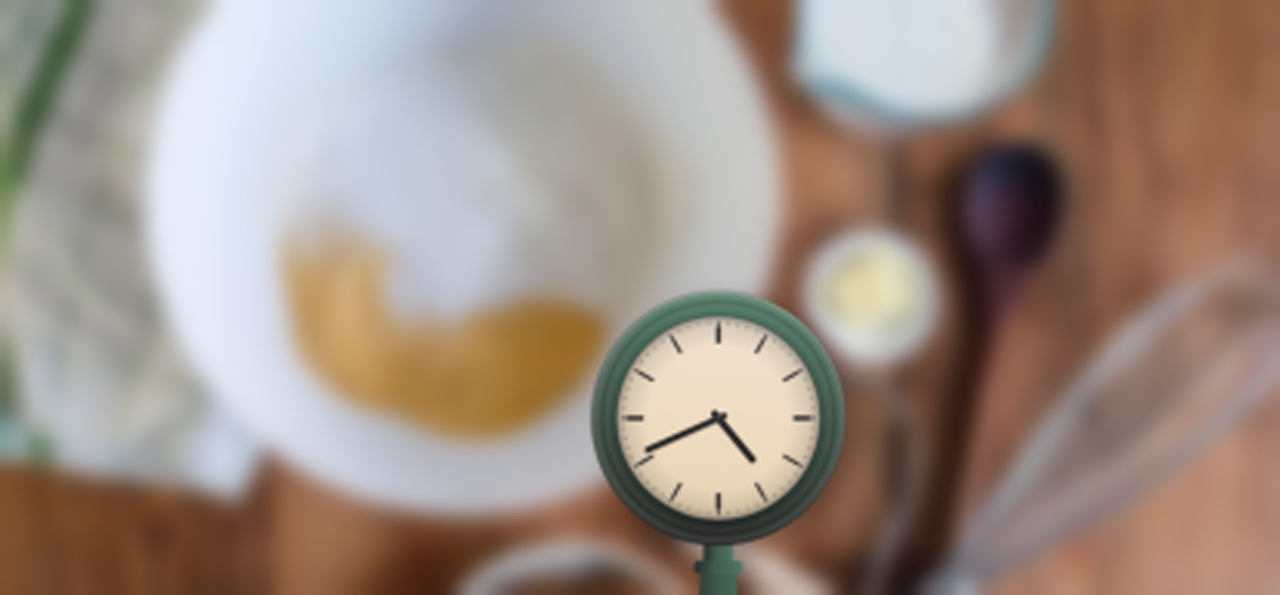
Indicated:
h=4 m=41
